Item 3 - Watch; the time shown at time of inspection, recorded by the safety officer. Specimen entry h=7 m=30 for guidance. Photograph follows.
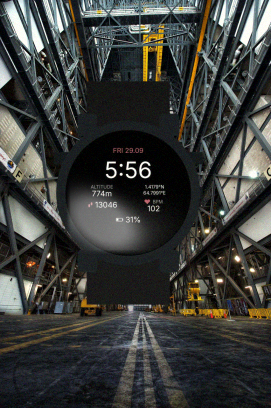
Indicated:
h=5 m=56
